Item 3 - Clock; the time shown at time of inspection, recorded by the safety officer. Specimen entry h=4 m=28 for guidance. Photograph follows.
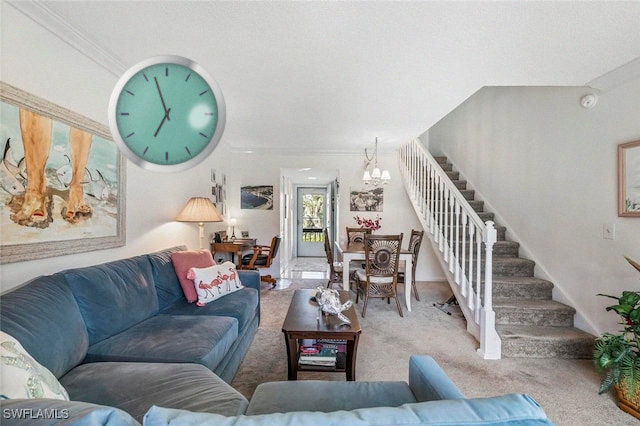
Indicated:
h=6 m=57
